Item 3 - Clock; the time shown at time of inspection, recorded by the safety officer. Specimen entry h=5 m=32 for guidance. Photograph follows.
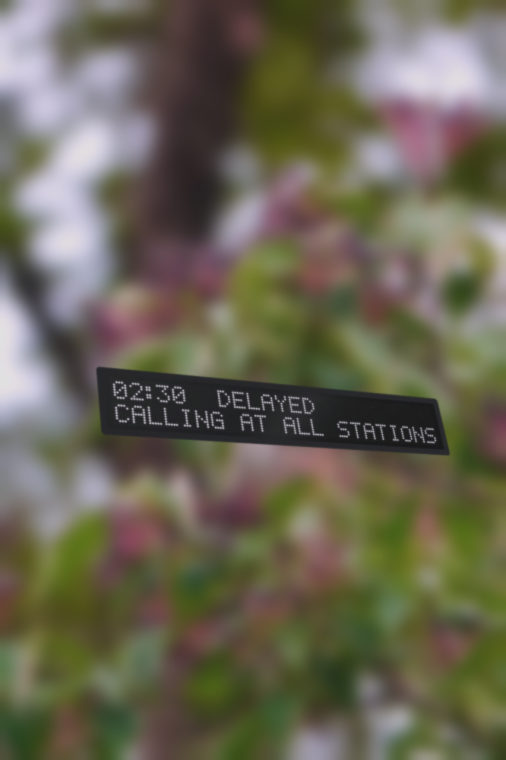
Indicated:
h=2 m=30
